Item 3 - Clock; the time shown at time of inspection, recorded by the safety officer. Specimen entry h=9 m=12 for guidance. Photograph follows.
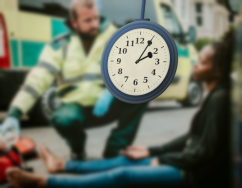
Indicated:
h=2 m=5
